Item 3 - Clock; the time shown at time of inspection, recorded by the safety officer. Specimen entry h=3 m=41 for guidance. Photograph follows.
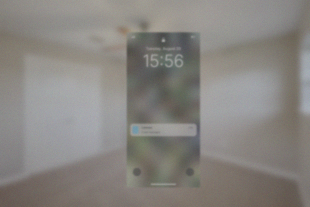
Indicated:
h=15 m=56
